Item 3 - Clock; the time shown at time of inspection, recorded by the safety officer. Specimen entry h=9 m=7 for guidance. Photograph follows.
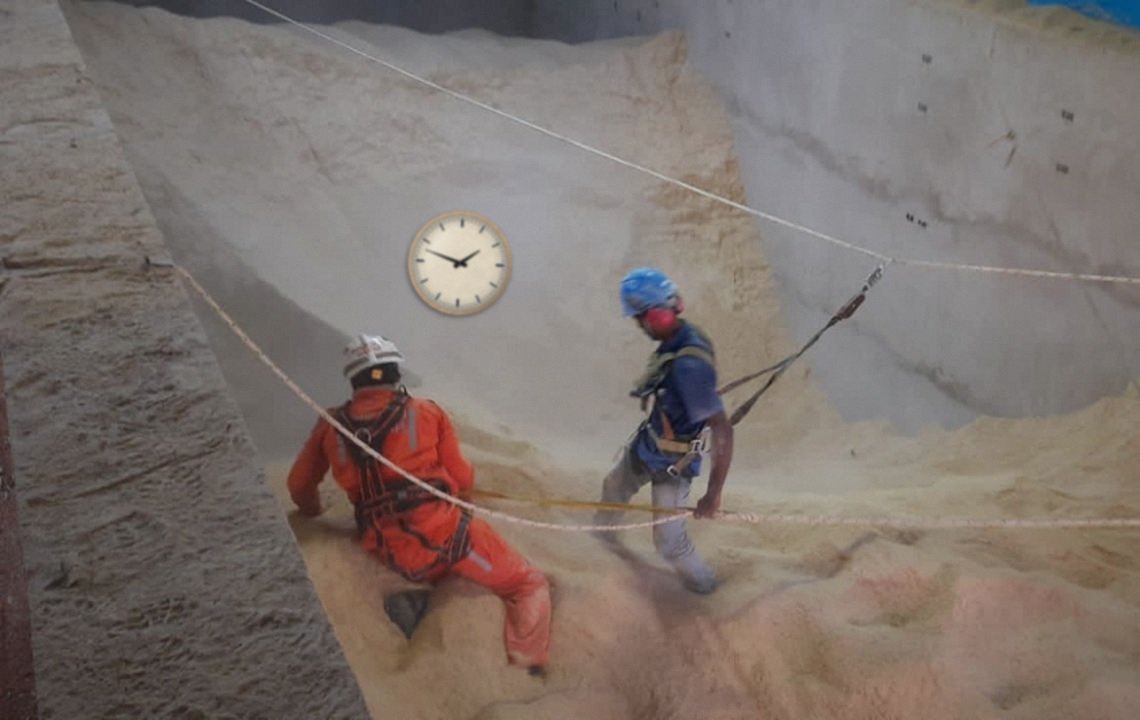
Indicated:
h=1 m=48
